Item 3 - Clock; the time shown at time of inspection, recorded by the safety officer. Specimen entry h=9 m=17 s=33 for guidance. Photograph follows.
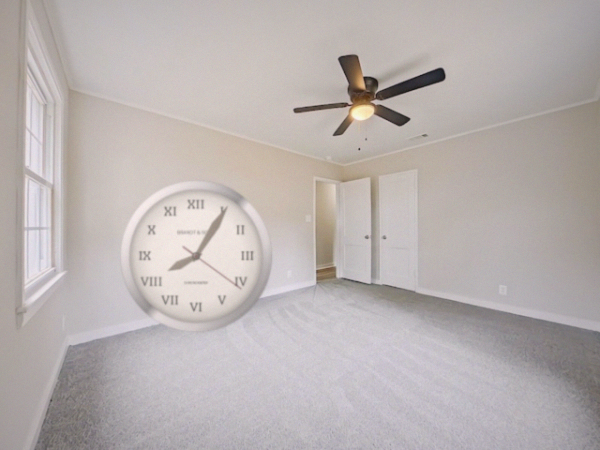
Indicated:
h=8 m=5 s=21
